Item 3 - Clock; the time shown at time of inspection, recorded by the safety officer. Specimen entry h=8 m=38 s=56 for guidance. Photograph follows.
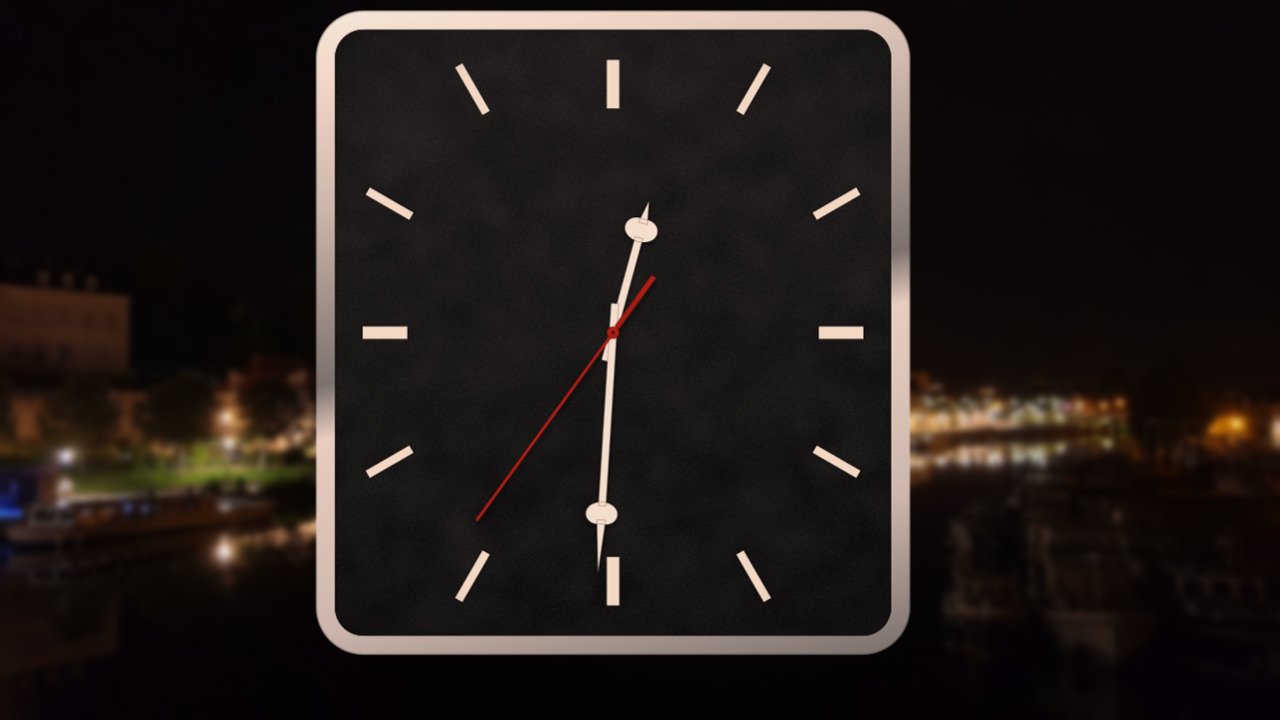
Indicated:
h=12 m=30 s=36
